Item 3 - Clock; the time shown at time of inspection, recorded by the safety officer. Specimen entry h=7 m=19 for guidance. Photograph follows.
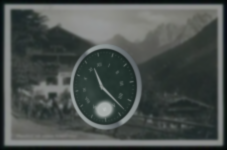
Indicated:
h=11 m=23
